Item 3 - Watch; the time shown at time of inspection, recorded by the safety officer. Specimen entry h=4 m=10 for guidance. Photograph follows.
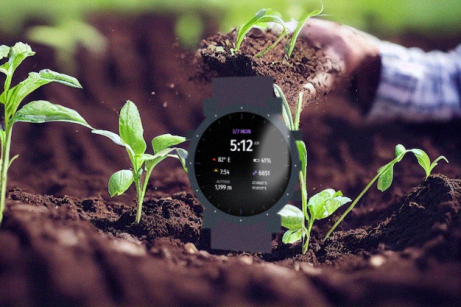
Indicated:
h=5 m=12
